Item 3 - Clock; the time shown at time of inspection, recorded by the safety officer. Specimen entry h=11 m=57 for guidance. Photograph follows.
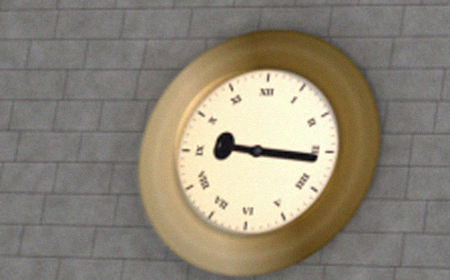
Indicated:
h=9 m=16
